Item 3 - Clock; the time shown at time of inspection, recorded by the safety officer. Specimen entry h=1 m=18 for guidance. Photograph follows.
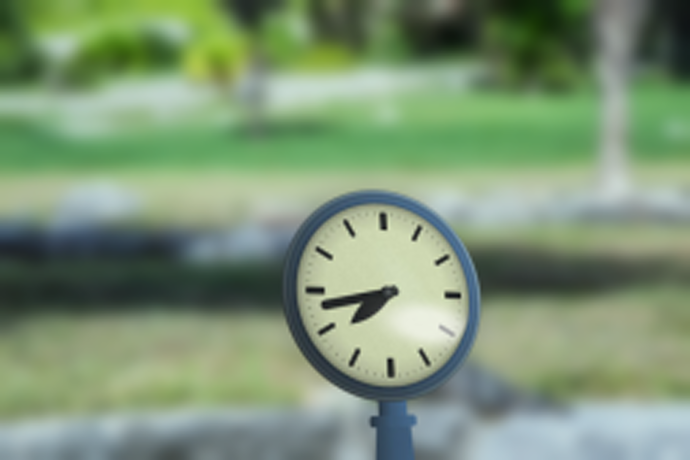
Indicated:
h=7 m=43
